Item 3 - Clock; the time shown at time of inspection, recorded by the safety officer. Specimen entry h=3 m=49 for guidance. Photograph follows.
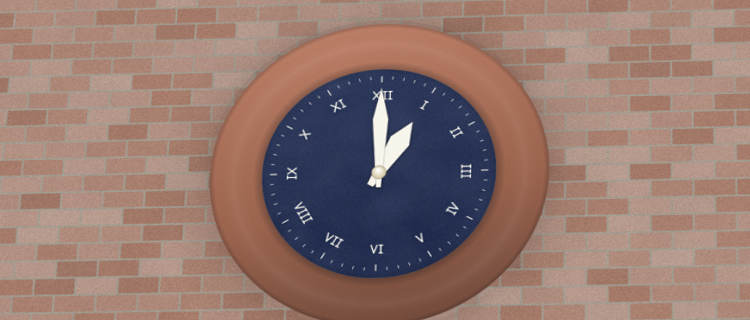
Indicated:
h=1 m=0
